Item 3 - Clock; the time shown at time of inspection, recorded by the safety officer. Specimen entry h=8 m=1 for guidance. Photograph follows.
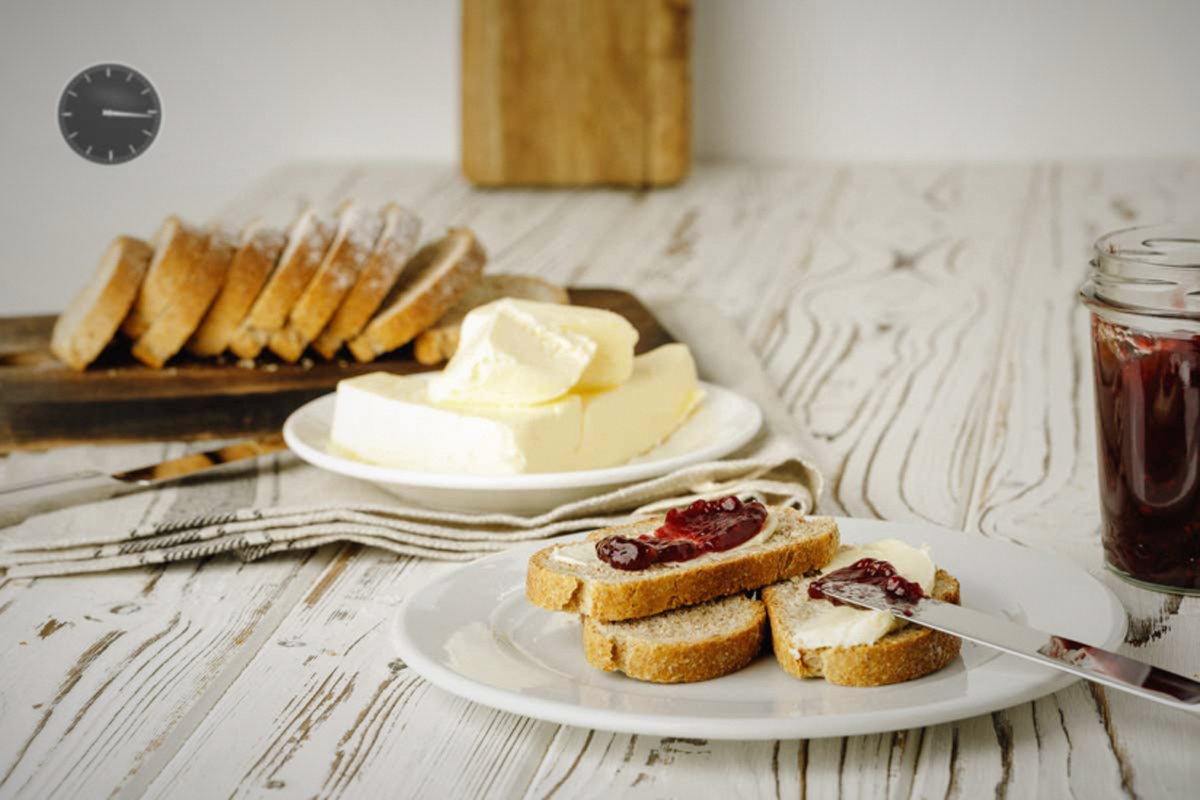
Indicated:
h=3 m=16
